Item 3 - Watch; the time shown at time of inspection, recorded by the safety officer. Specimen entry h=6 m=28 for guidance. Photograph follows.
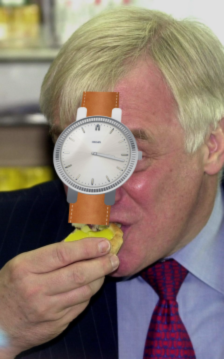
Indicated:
h=3 m=17
